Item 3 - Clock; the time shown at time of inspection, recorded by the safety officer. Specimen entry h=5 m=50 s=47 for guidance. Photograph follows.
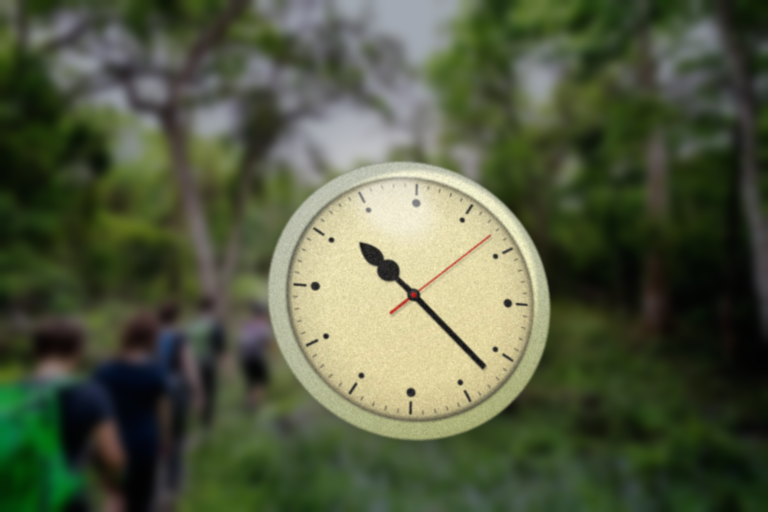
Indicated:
h=10 m=22 s=8
